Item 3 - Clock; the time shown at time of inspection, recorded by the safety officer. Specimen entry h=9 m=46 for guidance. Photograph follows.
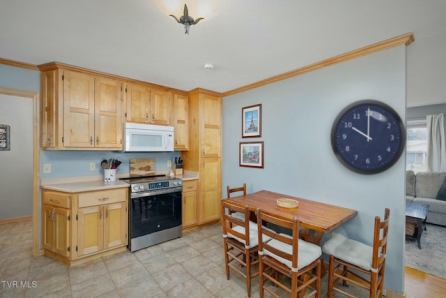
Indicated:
h=10 m=0
